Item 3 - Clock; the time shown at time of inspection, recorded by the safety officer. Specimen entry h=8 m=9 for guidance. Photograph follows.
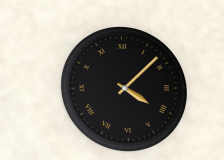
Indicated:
h=4 m=8
